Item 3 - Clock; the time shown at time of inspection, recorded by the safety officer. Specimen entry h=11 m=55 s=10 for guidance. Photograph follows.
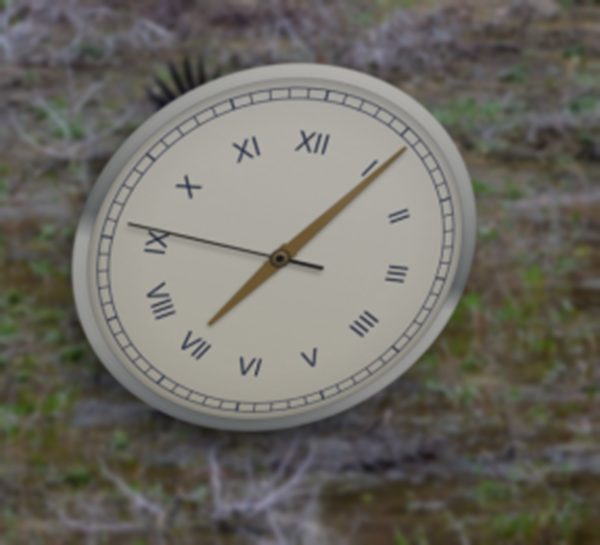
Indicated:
h=7 m=5 s=46
